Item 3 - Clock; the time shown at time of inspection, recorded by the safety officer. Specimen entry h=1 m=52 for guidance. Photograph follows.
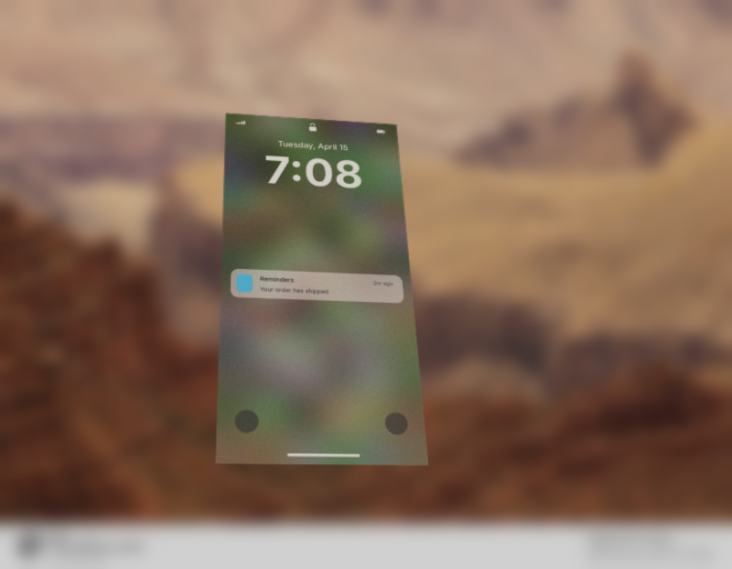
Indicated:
h=7 m=8
